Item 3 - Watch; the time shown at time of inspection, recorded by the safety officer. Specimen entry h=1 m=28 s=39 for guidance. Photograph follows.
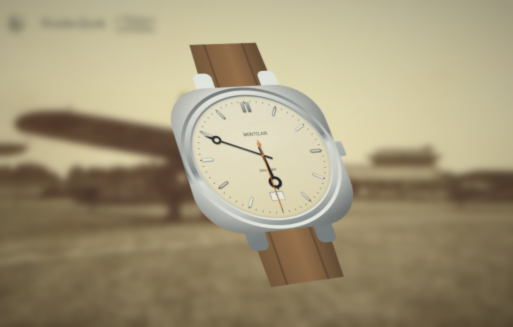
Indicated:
h=5 m=49 s=30
